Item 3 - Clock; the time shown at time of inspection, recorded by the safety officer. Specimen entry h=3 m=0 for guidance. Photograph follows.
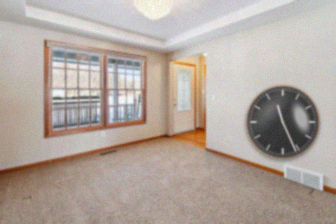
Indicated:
h=11 m=26
